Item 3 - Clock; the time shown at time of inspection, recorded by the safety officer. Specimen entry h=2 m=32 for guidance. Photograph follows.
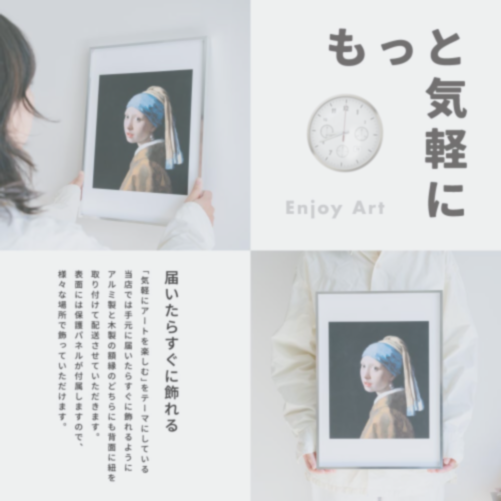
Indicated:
h=8 m=41
